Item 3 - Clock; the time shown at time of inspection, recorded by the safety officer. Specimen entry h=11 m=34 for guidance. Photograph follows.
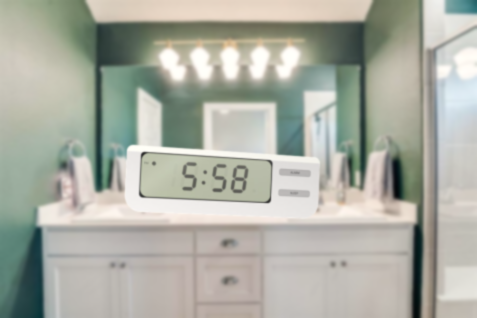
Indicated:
h=5 m=58
